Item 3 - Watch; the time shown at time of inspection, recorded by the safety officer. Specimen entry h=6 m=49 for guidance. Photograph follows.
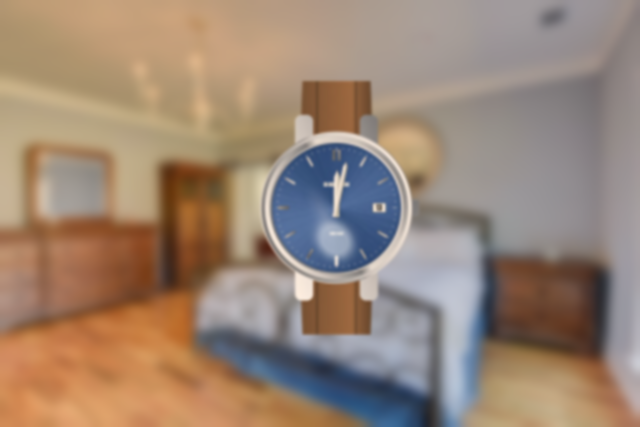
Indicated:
h=12 m=2
